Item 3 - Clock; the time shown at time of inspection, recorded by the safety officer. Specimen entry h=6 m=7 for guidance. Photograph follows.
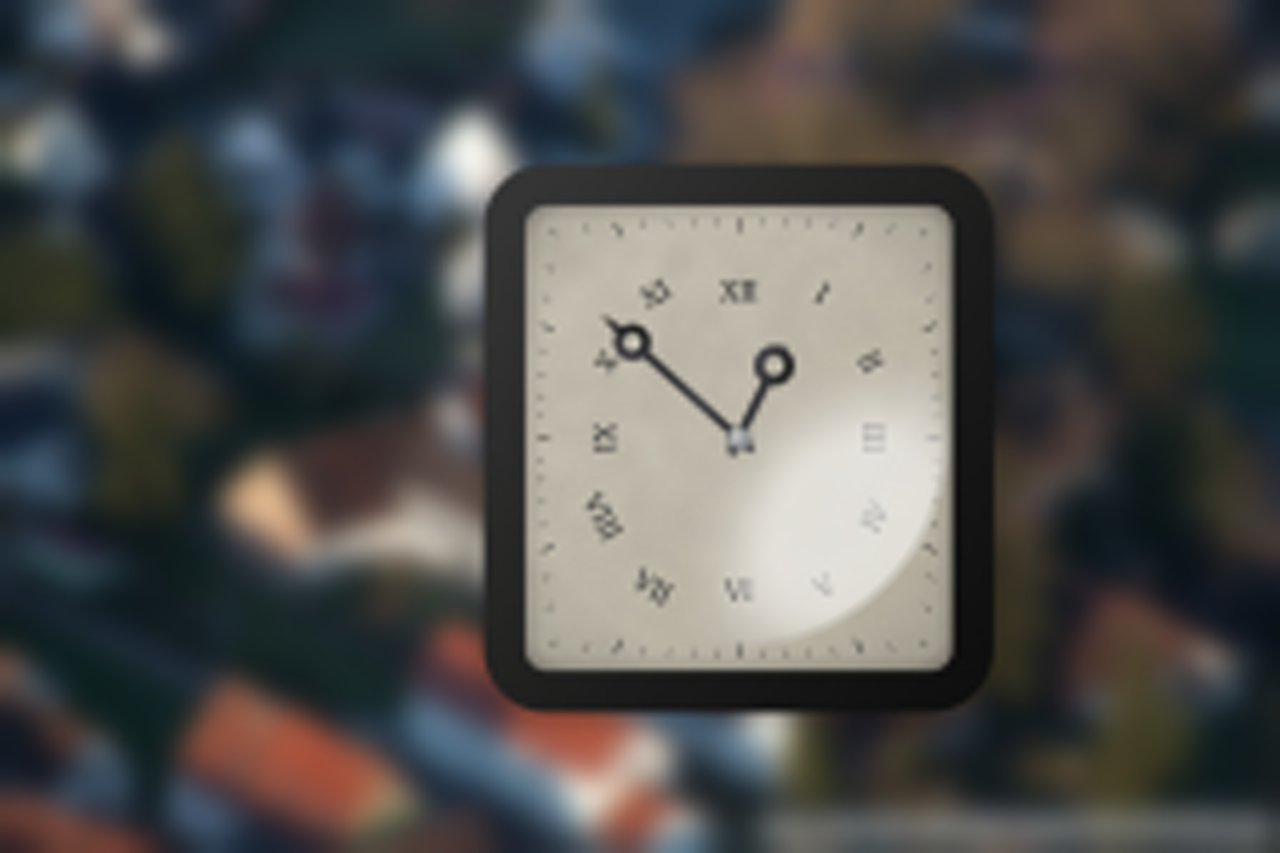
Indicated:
h=12 m=52
